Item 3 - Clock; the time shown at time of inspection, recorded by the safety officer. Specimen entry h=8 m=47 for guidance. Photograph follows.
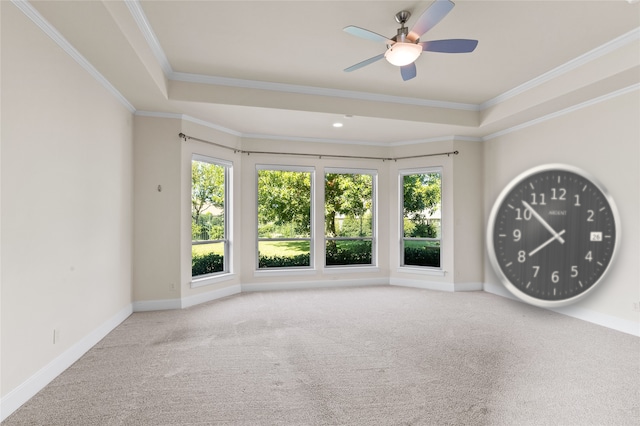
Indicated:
h=7 m=52
